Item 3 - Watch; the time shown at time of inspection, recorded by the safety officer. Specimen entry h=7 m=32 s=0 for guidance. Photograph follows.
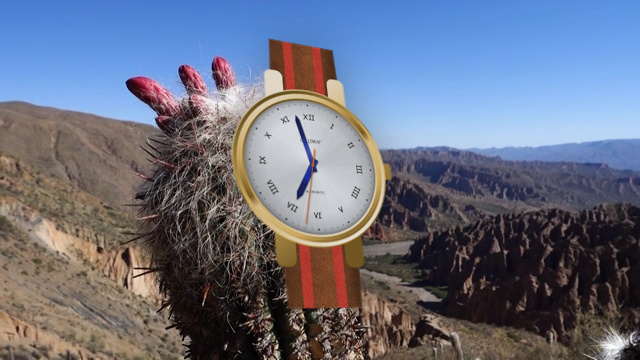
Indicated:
h=6 m=57 s=32
